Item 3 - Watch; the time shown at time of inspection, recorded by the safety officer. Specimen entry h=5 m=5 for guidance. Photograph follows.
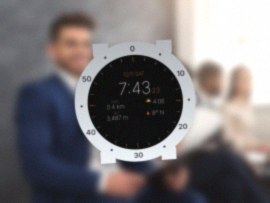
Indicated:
h=7 m=43
